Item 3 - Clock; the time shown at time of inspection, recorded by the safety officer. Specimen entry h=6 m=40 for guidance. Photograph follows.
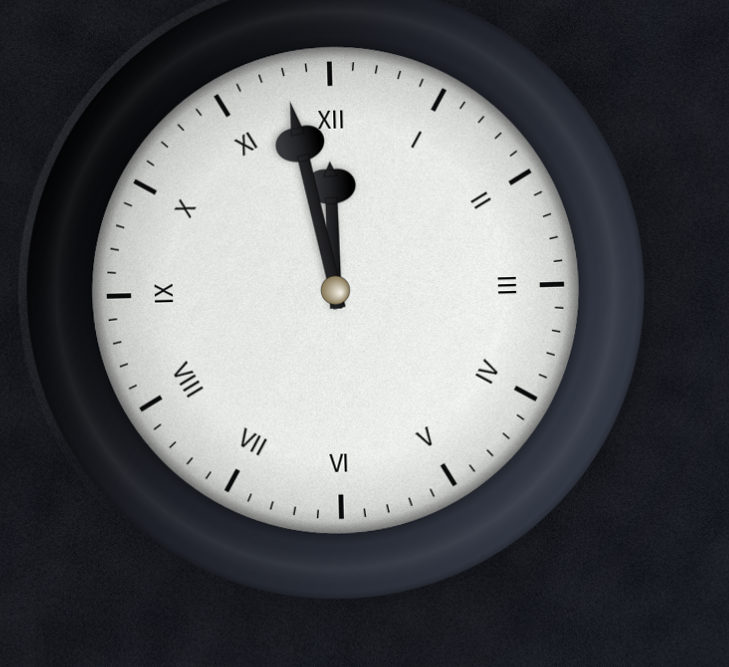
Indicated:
h=11 m=58
